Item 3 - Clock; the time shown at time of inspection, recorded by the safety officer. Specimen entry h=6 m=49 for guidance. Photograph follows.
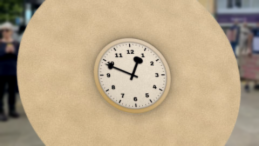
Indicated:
h=12 m=49
